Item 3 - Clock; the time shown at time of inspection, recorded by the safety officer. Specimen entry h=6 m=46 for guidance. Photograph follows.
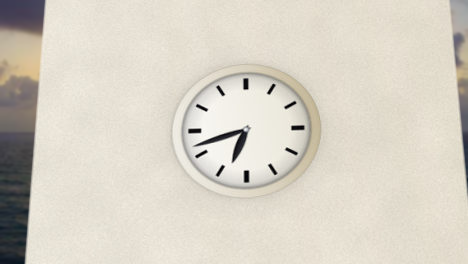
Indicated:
h=6 m=42
